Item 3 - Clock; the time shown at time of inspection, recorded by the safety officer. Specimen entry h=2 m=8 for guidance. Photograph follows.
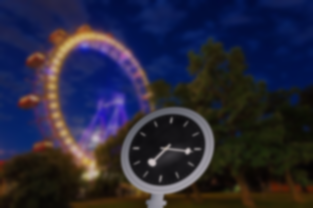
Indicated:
h=7 m=16
